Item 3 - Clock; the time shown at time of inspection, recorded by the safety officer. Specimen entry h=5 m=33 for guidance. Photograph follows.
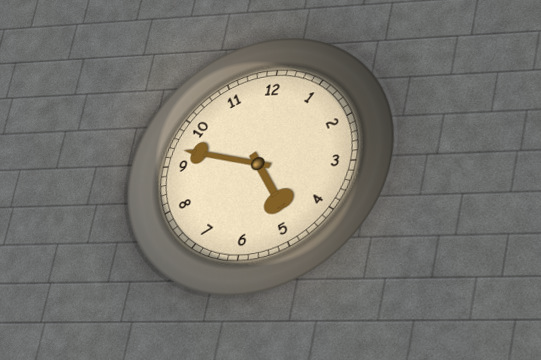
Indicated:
h=4 m=47
